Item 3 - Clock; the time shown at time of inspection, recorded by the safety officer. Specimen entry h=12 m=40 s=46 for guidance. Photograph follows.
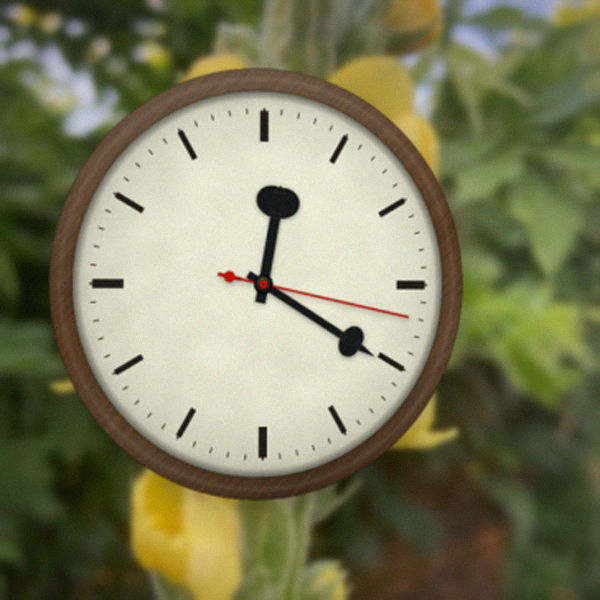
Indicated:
h=12 m=20 s=17
